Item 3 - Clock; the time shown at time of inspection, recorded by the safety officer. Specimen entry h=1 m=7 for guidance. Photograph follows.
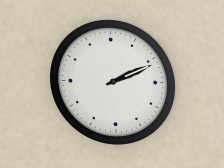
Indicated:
h=2 m=11
